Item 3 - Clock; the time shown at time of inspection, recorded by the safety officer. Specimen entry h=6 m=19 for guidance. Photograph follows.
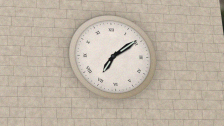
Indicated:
h=7 m=9
